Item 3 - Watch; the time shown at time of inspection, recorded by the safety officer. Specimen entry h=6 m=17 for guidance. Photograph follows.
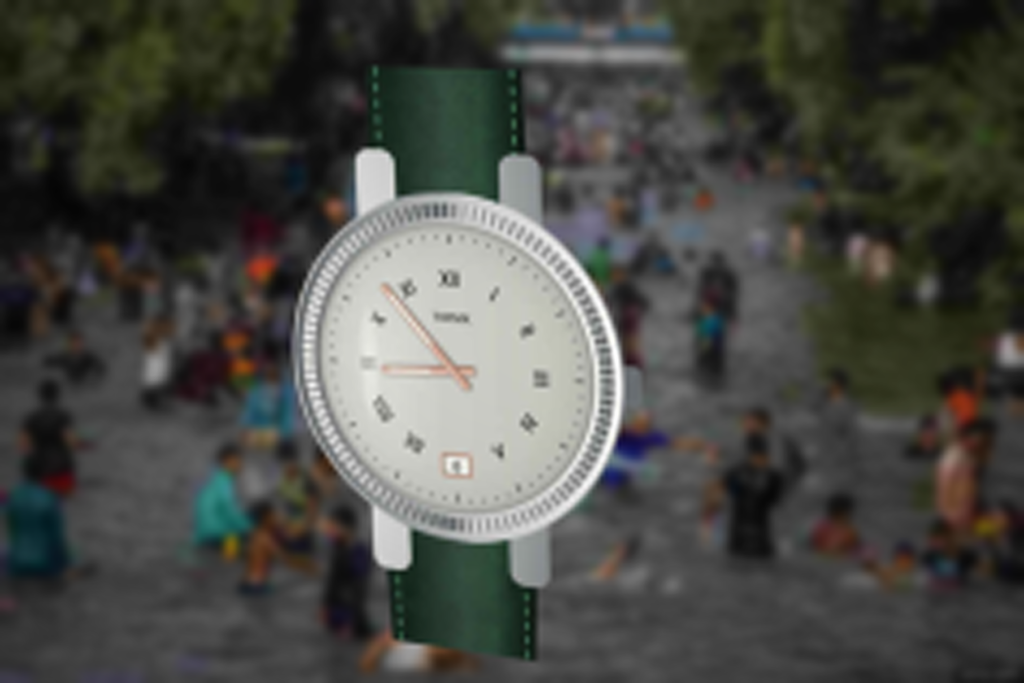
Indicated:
h=8 m=53
